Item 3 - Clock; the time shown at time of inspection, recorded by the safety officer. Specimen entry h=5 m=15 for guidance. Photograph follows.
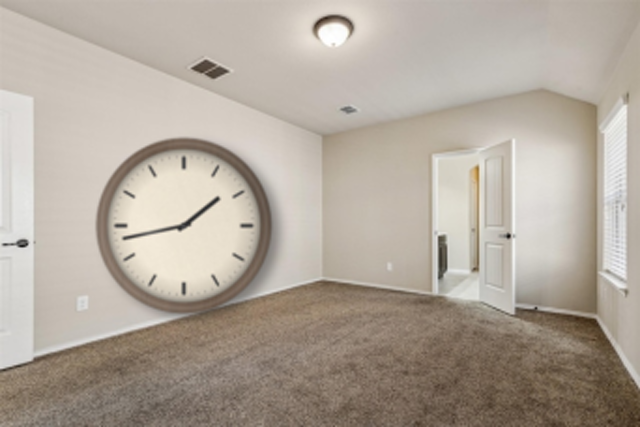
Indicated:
h=1 m=43
